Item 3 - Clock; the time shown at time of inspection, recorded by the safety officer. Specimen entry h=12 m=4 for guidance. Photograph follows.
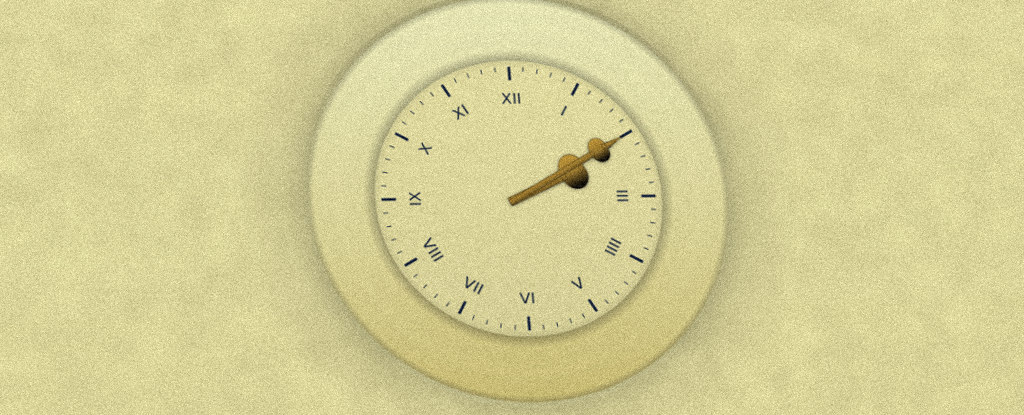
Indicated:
h=2 m=10
